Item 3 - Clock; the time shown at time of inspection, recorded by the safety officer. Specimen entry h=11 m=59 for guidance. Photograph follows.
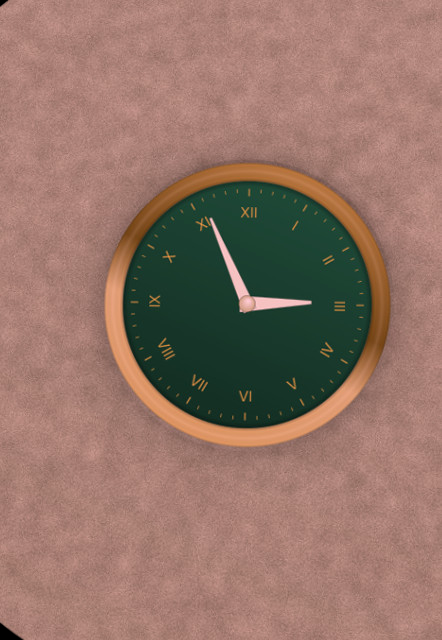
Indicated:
h=2 m=56
